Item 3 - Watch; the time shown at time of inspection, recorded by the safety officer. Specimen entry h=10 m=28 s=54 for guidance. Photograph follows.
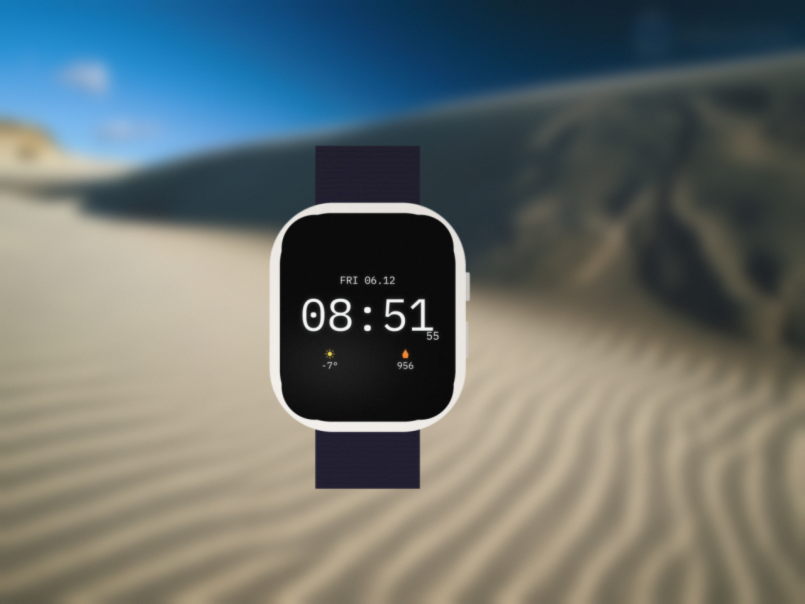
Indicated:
h=8 m=51 s=55
